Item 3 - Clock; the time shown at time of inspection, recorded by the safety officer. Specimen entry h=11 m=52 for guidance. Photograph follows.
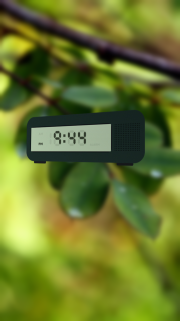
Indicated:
h=9 m=44
